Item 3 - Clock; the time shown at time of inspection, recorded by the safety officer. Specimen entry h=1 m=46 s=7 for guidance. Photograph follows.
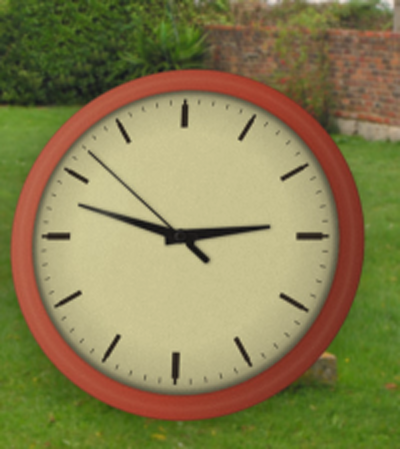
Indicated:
h=2 m=47 s=52
